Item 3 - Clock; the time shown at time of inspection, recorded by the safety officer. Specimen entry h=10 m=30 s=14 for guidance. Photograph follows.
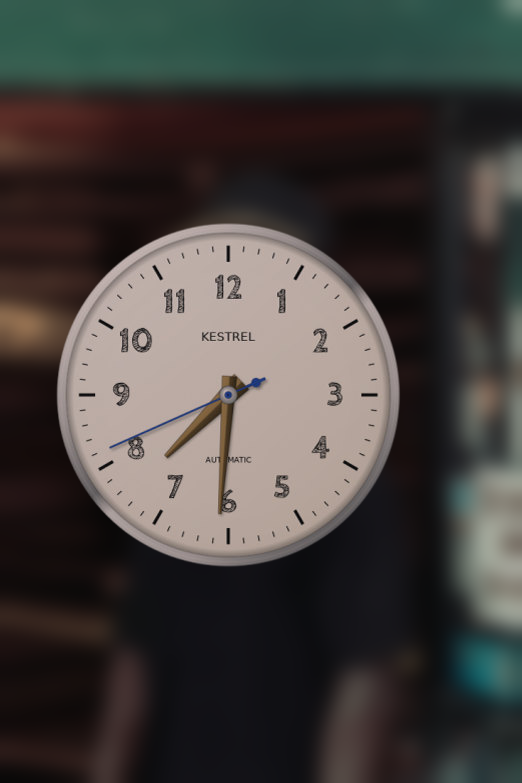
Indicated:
h=7 m=30 s=41
